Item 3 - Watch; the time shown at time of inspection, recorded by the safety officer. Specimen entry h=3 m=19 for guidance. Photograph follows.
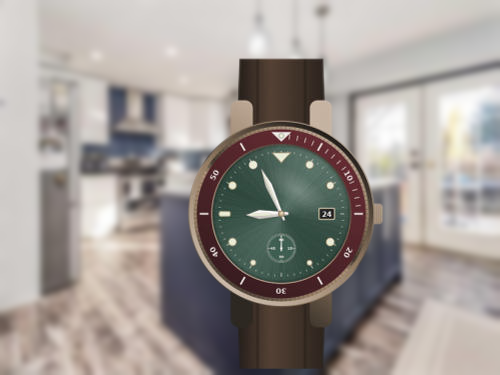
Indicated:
h=8 m=56
